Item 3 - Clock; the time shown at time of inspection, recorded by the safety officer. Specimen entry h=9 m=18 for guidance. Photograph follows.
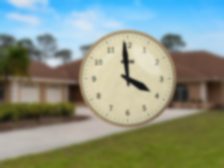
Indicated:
h=3 m=59
